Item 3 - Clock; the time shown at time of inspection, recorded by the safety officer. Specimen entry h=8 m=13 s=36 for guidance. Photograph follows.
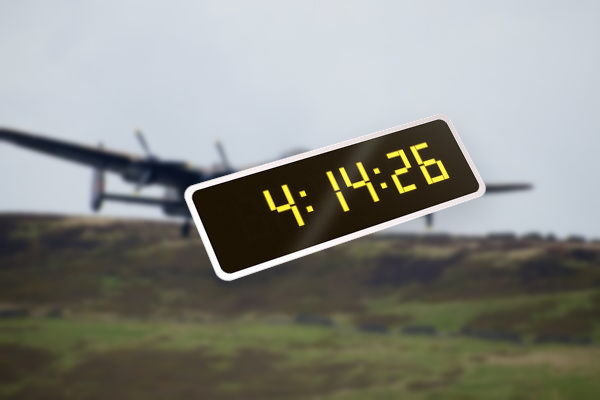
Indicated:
h=4 m=14 s=26
